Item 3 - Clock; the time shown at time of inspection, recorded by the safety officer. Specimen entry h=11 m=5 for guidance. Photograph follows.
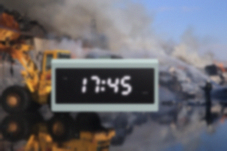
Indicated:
h=17 m=45
